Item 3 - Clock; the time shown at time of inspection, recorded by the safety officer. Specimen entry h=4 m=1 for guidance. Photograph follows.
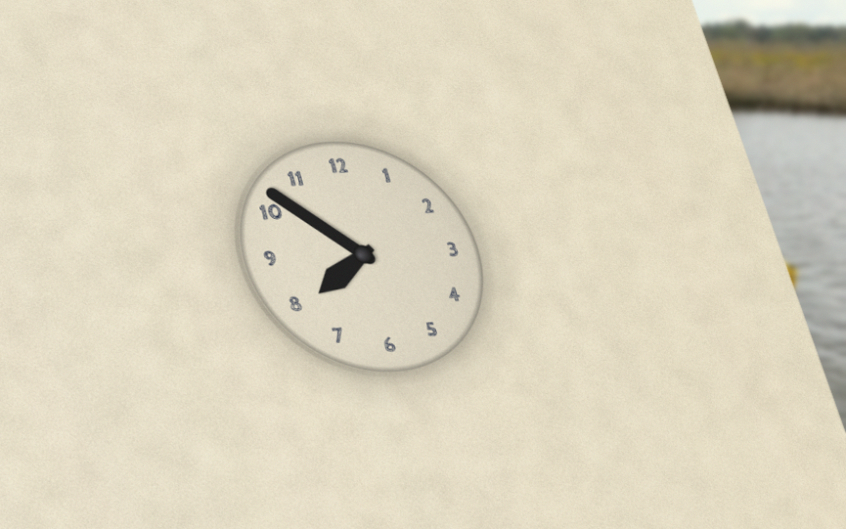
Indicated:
h=7 m=52
